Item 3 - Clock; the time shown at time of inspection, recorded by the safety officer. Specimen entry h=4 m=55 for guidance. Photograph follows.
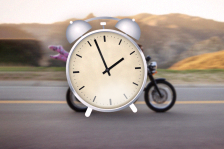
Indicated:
h=1 m=57
